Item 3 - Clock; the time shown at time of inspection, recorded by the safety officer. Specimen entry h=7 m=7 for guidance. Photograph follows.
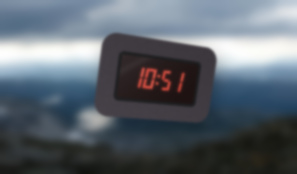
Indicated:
h=10 m=51
